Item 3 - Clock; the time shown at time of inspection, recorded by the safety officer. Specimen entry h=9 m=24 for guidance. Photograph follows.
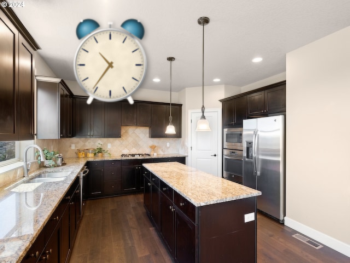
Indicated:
h=10 m=36
